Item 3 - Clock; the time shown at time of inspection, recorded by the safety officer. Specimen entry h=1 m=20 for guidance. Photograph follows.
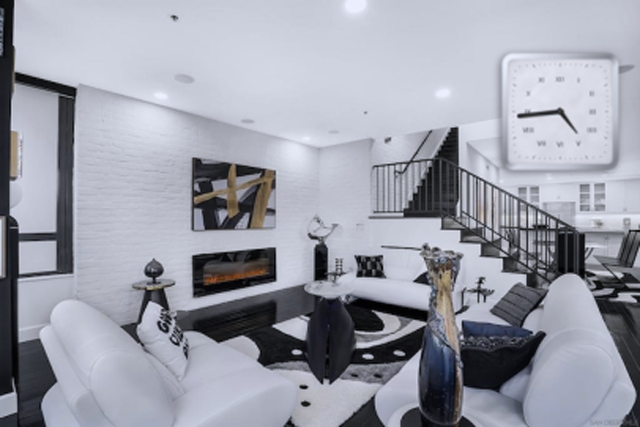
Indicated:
h=4 m=44
